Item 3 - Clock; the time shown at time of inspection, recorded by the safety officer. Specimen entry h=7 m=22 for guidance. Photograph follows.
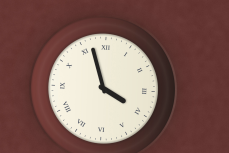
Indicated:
h=3 m=57
